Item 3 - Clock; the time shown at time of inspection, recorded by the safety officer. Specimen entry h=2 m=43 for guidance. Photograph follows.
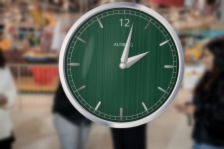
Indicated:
h=2 m=2
